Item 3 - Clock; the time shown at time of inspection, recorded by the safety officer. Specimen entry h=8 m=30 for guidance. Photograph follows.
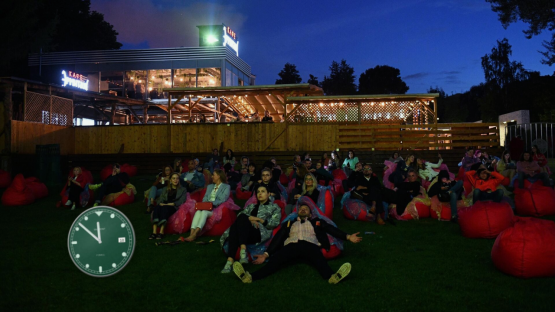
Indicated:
h=11 m=52
